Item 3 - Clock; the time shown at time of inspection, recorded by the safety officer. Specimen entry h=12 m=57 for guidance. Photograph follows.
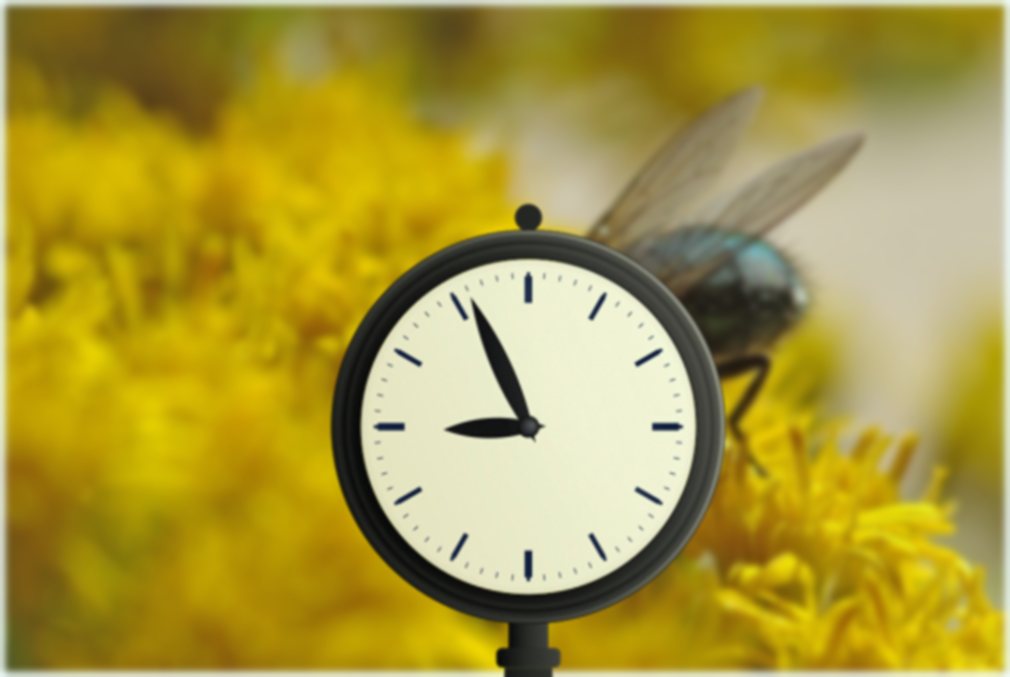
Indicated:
h=8 m=56
